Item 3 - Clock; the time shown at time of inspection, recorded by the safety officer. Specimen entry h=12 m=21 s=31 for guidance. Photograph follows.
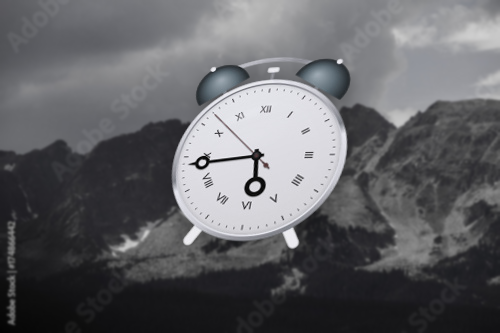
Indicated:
h=5 m=43 s=52
